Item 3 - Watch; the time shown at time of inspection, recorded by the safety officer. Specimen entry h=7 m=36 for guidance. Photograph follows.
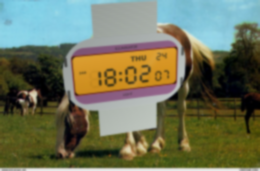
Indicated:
h=18 m=2
